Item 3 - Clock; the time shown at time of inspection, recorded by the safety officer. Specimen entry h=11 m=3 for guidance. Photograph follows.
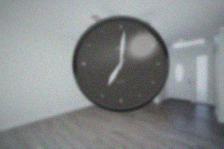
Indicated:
h=7 m=1
